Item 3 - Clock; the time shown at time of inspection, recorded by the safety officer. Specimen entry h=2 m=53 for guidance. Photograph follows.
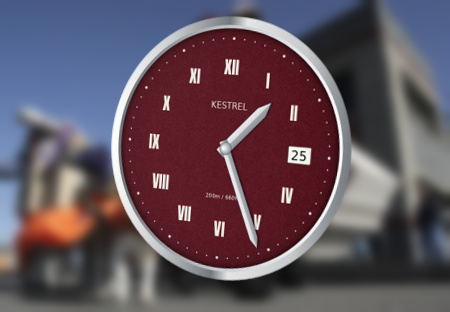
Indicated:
h=1 m=26
